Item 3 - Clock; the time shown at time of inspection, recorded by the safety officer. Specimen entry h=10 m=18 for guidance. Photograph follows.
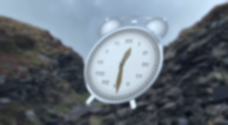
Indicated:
h=12 m=29
